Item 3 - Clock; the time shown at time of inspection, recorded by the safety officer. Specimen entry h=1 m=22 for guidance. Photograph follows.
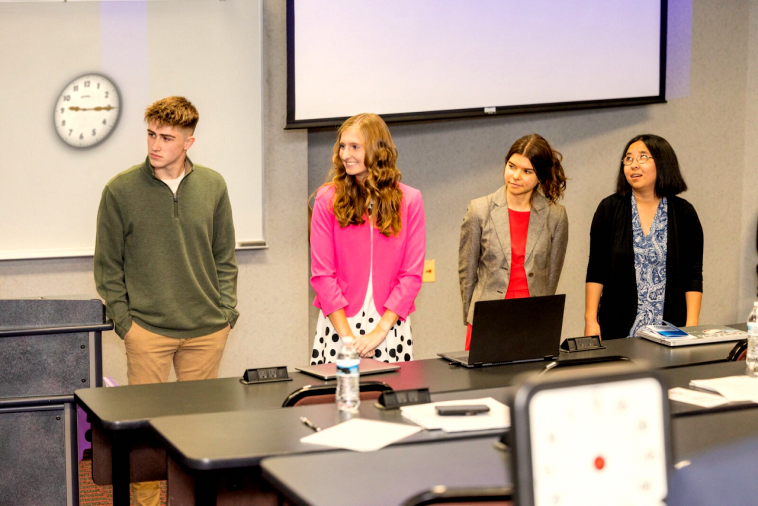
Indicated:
h=9 m=15
